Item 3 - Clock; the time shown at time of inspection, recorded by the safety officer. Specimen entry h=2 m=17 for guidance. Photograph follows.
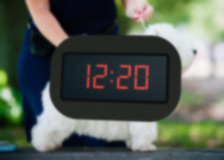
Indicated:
h=12 m=20
